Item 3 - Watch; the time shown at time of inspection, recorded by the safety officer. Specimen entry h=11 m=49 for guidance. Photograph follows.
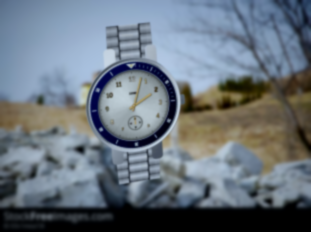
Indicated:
h=2 m=3
